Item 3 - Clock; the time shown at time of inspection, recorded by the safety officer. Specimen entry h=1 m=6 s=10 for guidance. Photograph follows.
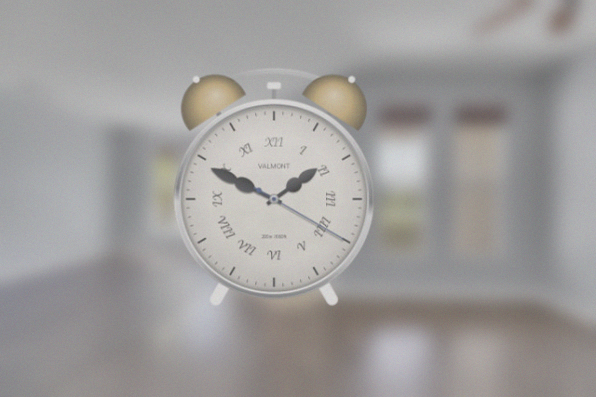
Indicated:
h=1 m=49 s=20
